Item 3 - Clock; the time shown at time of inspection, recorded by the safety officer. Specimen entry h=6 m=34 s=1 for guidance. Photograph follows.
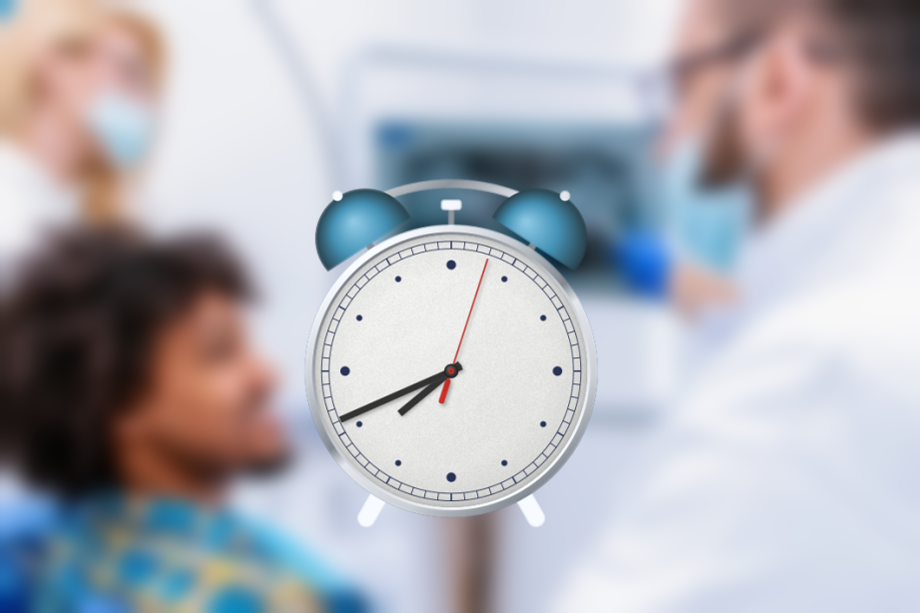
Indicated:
h=7 m=41 s=3
